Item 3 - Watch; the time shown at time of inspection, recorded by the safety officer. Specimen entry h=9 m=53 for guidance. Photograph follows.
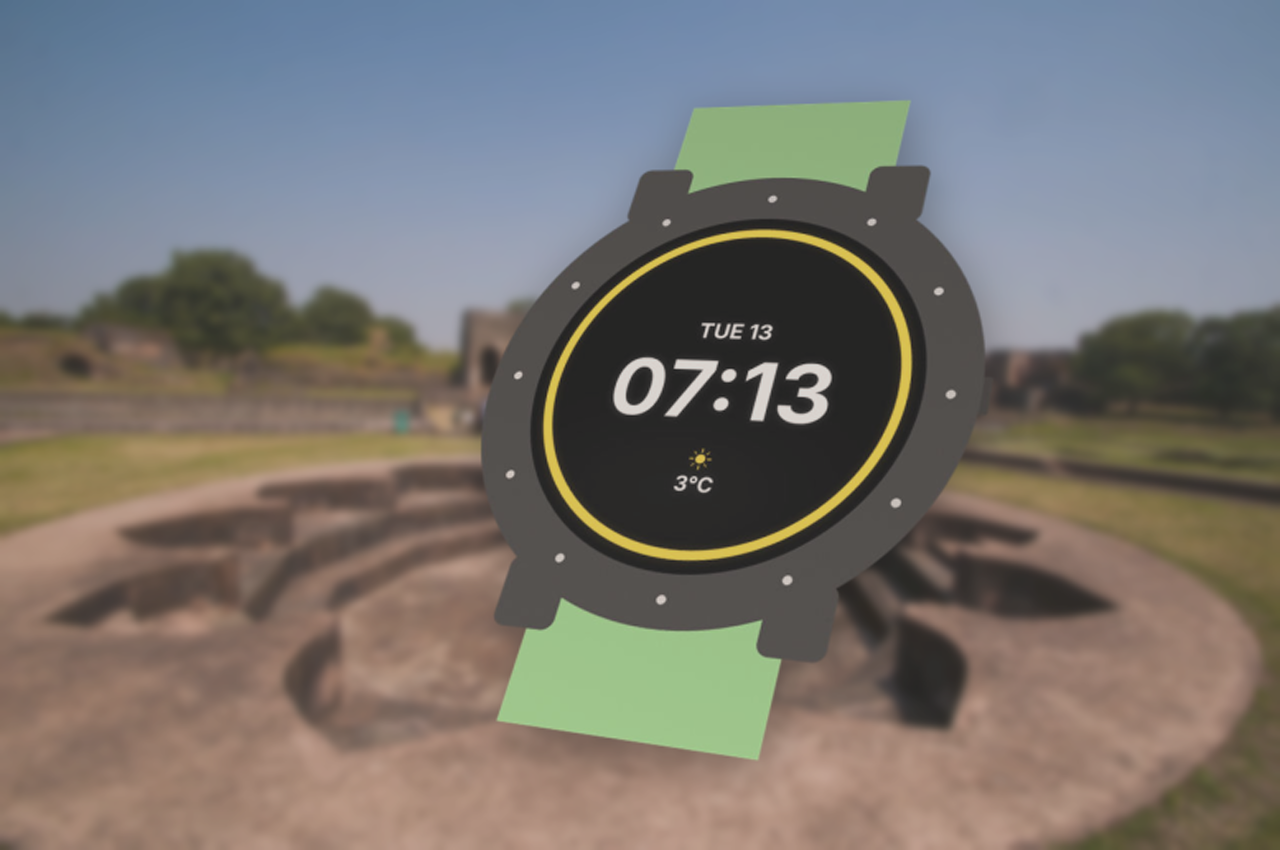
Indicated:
h=7 m=13
